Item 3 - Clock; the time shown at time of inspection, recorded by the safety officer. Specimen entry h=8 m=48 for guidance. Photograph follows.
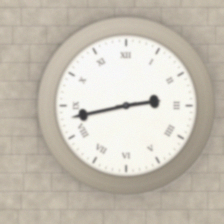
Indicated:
h=2 m=43
